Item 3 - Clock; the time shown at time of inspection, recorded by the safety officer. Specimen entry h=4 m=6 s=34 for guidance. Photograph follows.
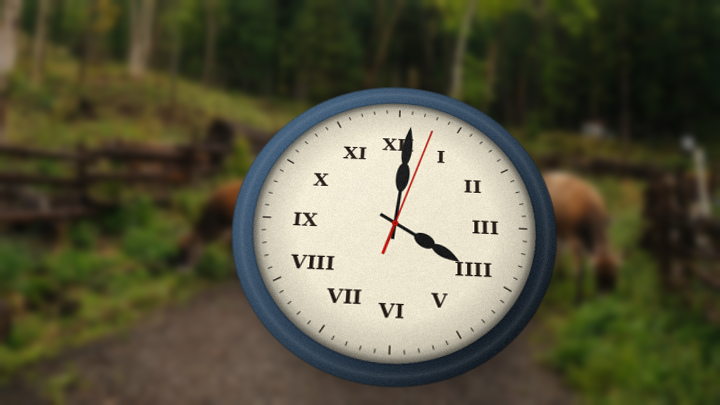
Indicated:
h=4 m=1 s=3
